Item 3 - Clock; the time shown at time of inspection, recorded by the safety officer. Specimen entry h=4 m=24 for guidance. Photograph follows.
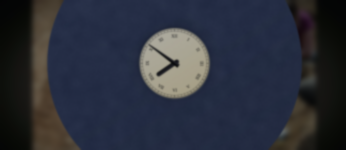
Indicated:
h=7 m=51
